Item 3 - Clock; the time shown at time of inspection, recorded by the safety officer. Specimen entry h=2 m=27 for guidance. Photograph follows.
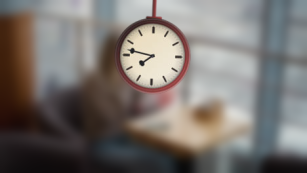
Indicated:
h=7 m=47
